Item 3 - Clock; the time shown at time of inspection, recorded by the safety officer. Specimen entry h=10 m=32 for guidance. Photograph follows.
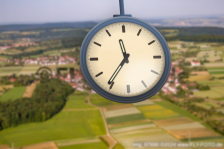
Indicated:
h=11 m=36
